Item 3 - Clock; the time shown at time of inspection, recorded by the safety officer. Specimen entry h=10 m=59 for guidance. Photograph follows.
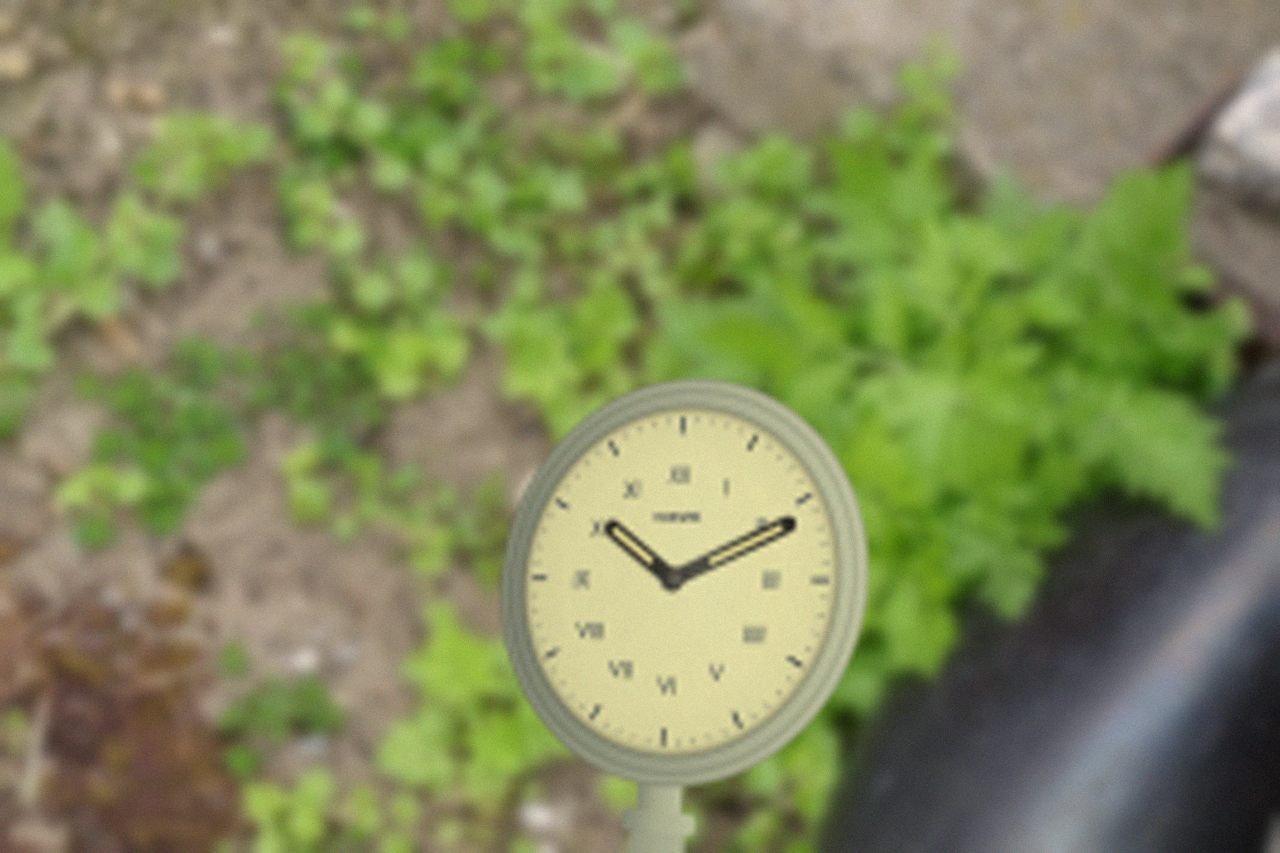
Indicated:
h=10 m=11
